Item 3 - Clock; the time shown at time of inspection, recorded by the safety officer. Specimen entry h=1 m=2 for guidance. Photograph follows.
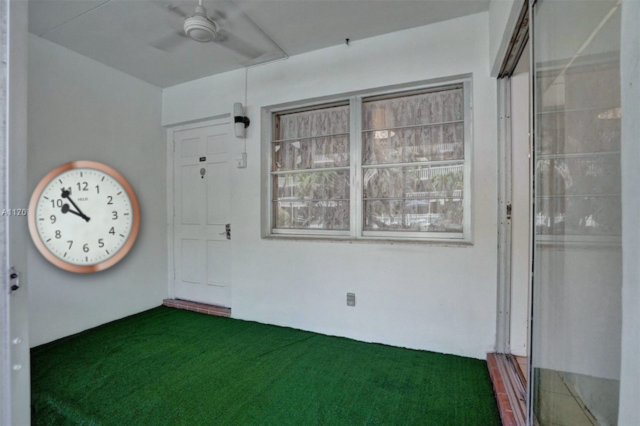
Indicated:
h=9 m=54
